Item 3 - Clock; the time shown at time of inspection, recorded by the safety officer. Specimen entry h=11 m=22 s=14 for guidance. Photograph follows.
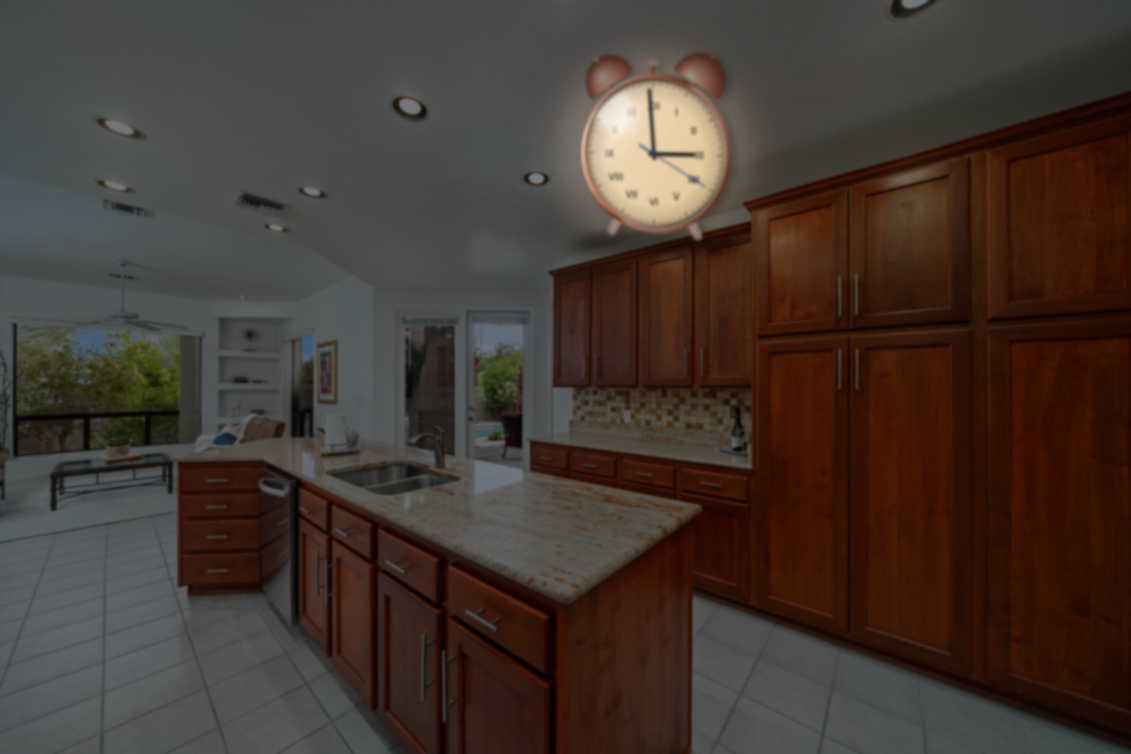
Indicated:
h=2 m=59 s=20
